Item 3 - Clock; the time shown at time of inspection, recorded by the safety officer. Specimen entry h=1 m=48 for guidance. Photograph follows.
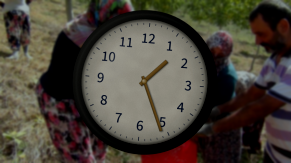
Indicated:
h=1 m=26
